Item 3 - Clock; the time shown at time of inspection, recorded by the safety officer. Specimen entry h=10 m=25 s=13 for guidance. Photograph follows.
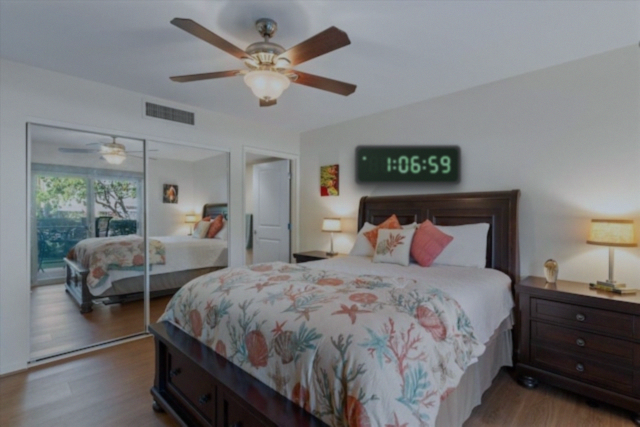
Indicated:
h=1 m=6 s=59
